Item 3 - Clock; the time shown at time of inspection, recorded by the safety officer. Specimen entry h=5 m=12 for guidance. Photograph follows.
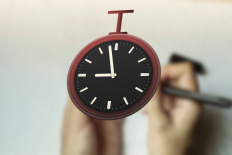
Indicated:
h=8 m=58
